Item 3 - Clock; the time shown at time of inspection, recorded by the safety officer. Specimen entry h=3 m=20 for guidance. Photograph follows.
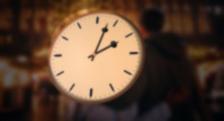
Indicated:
h=2 m=3
